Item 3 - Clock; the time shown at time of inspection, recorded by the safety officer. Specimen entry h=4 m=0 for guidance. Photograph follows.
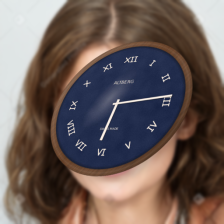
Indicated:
h=6 m=14
